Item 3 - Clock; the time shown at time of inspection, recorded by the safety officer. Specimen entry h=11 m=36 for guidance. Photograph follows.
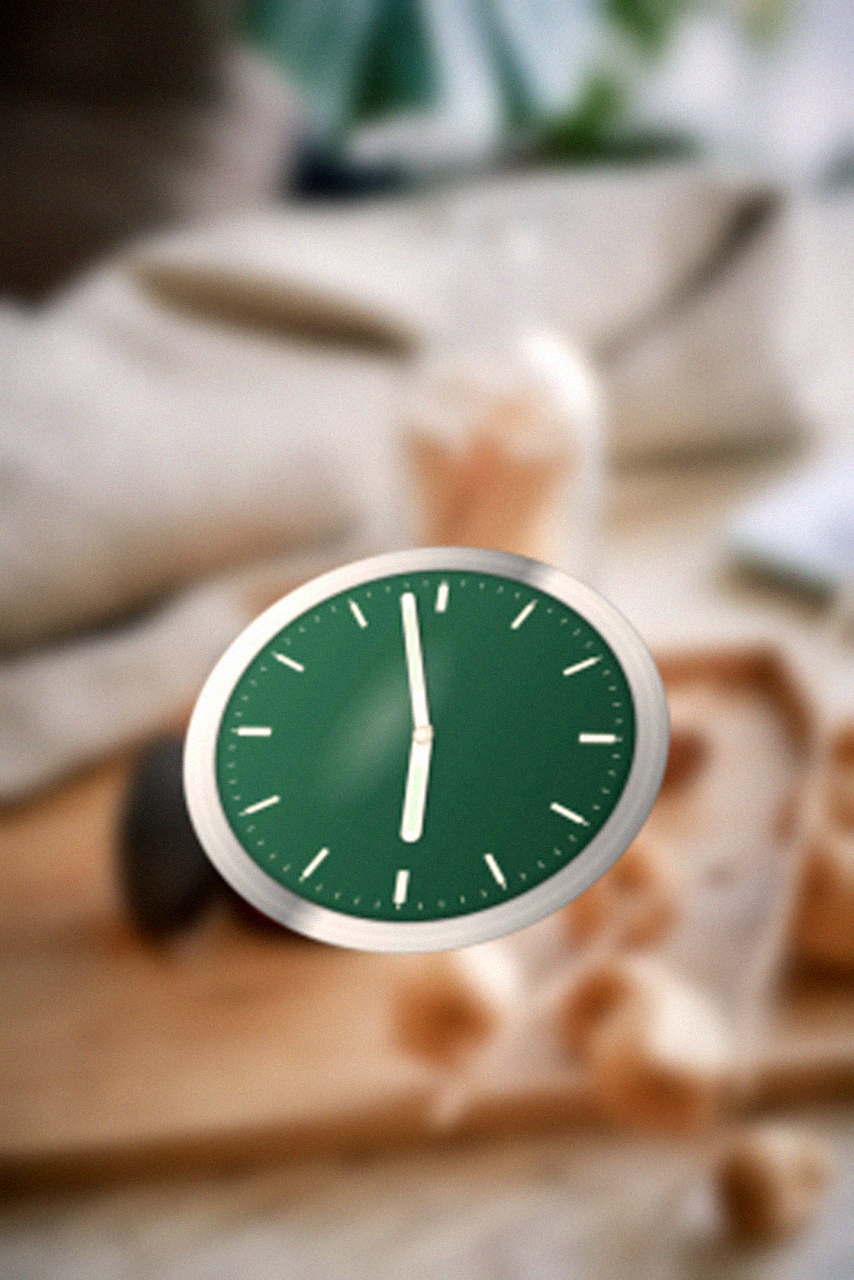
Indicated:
h=5 m=58
